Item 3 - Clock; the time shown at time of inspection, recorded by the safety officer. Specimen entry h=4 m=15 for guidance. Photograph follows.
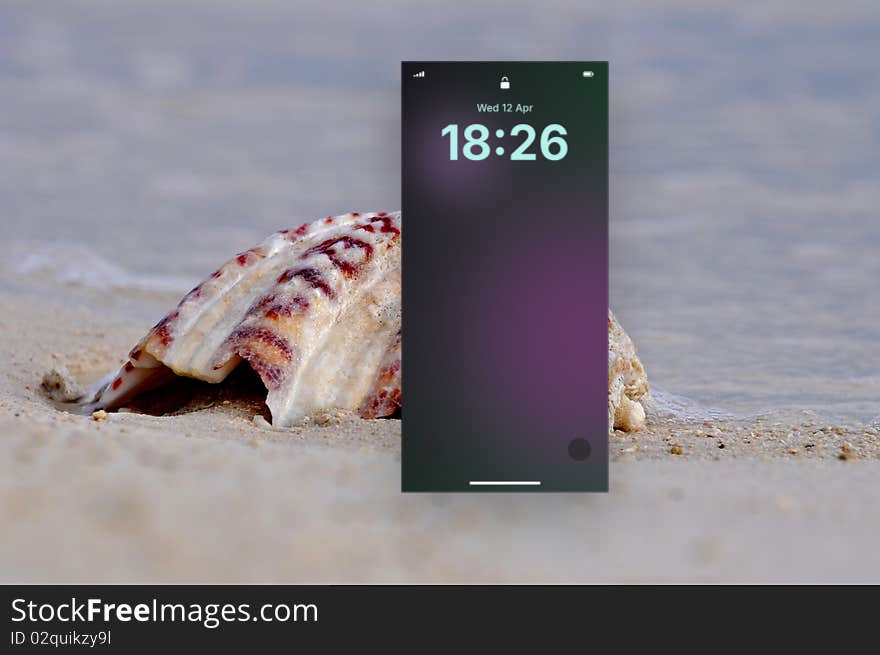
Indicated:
h=18 m=26
